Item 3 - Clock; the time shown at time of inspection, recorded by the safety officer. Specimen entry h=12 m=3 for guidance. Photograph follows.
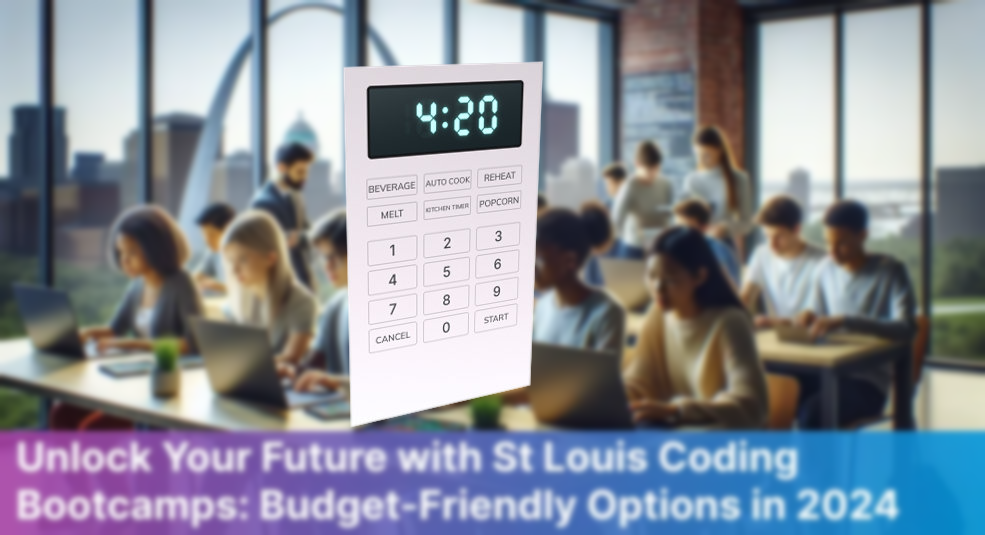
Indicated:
h=4 m=20
